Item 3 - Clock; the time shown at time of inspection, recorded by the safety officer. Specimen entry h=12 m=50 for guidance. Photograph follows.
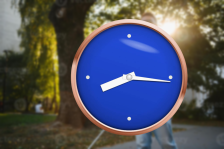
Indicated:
h=8 m=16
